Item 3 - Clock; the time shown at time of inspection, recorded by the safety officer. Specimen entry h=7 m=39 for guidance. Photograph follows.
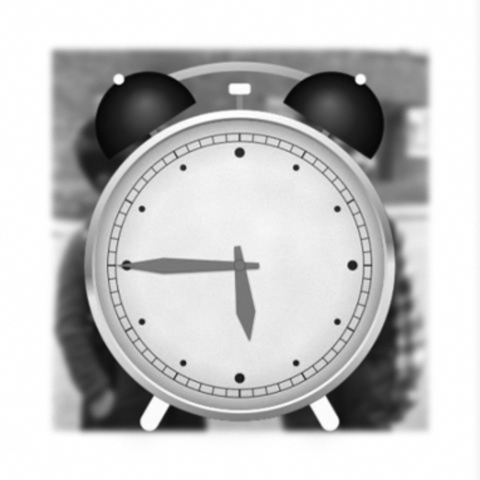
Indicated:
h=5 m=45
